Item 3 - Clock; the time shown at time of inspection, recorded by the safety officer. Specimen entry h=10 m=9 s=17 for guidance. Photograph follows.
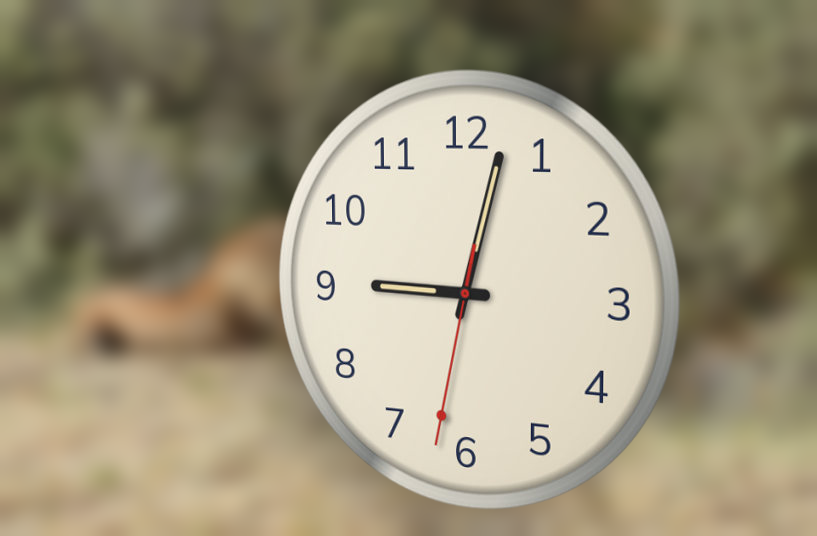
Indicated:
h=9 m=2 s=32
